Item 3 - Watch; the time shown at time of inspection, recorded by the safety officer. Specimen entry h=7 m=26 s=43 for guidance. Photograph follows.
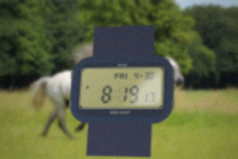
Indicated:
h=8 m=19 s=17
